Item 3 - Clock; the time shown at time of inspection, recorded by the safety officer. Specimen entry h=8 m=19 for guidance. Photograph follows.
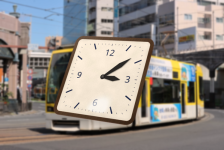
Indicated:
h=3 m=8
